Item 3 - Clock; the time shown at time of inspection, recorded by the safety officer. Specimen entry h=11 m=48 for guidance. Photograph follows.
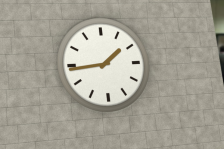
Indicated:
h=1 m=44
